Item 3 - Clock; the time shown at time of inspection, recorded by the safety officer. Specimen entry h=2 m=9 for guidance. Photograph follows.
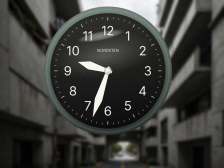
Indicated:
h=9 m=33
